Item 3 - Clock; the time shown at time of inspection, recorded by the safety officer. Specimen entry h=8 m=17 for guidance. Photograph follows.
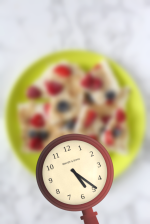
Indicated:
h=5 m=24
